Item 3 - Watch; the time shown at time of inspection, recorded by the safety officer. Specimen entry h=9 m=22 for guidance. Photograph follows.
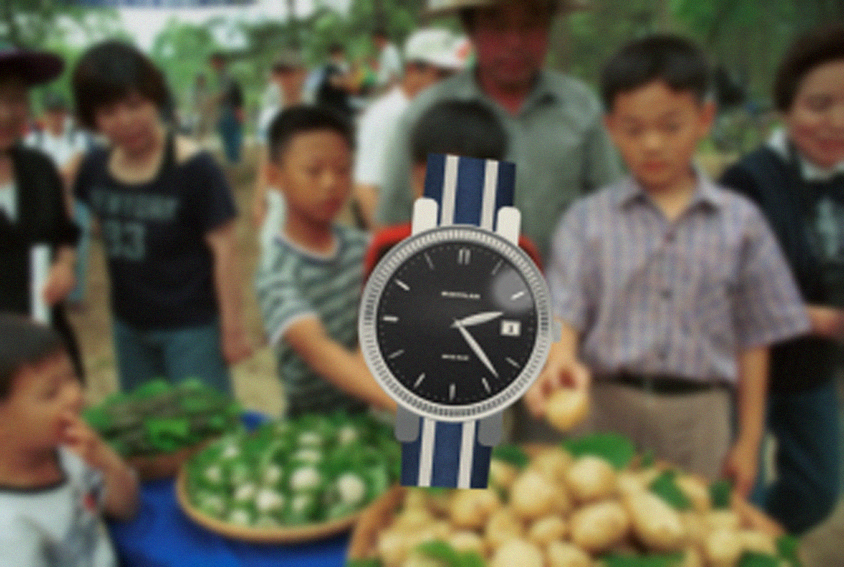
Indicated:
h=2 m=23
